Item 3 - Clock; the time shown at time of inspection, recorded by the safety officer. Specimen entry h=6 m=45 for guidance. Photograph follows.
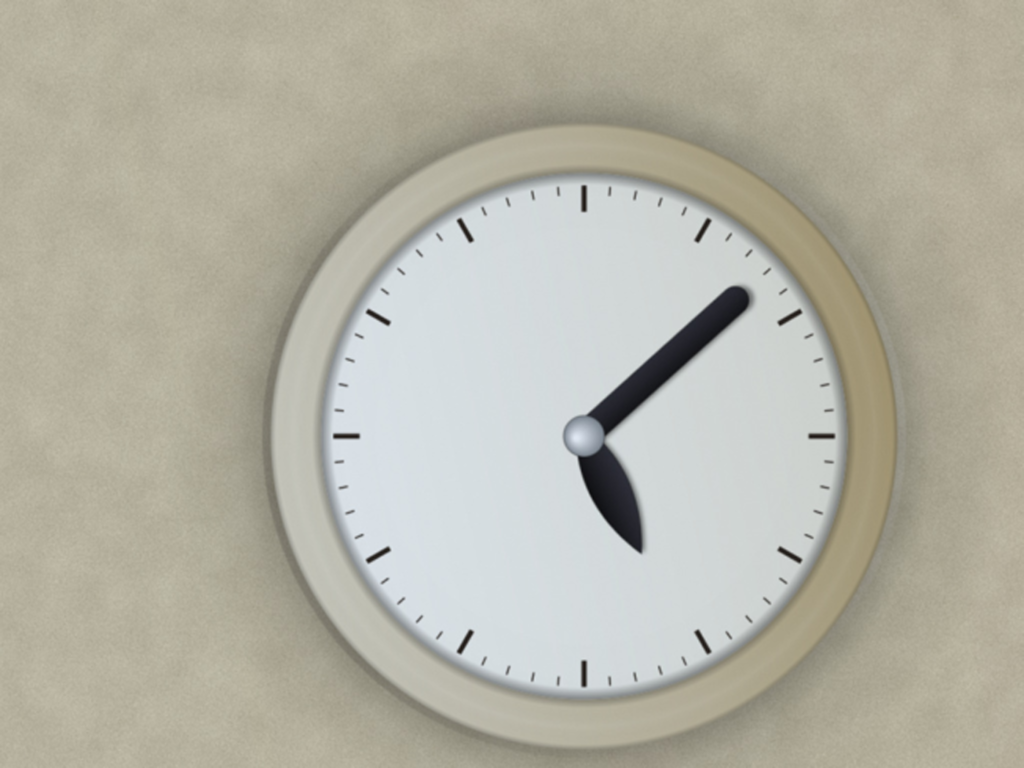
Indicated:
h=5 m=8
